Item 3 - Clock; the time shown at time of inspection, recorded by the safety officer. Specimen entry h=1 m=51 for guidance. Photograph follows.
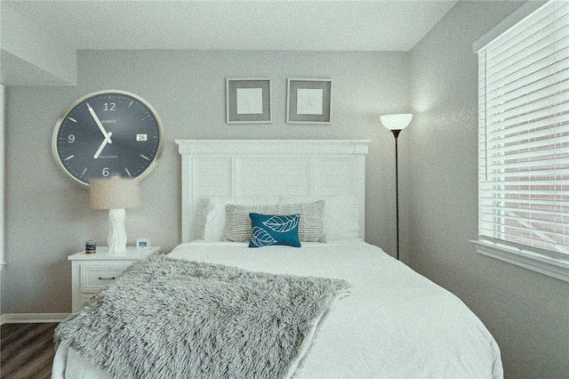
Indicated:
h=6 m=55
